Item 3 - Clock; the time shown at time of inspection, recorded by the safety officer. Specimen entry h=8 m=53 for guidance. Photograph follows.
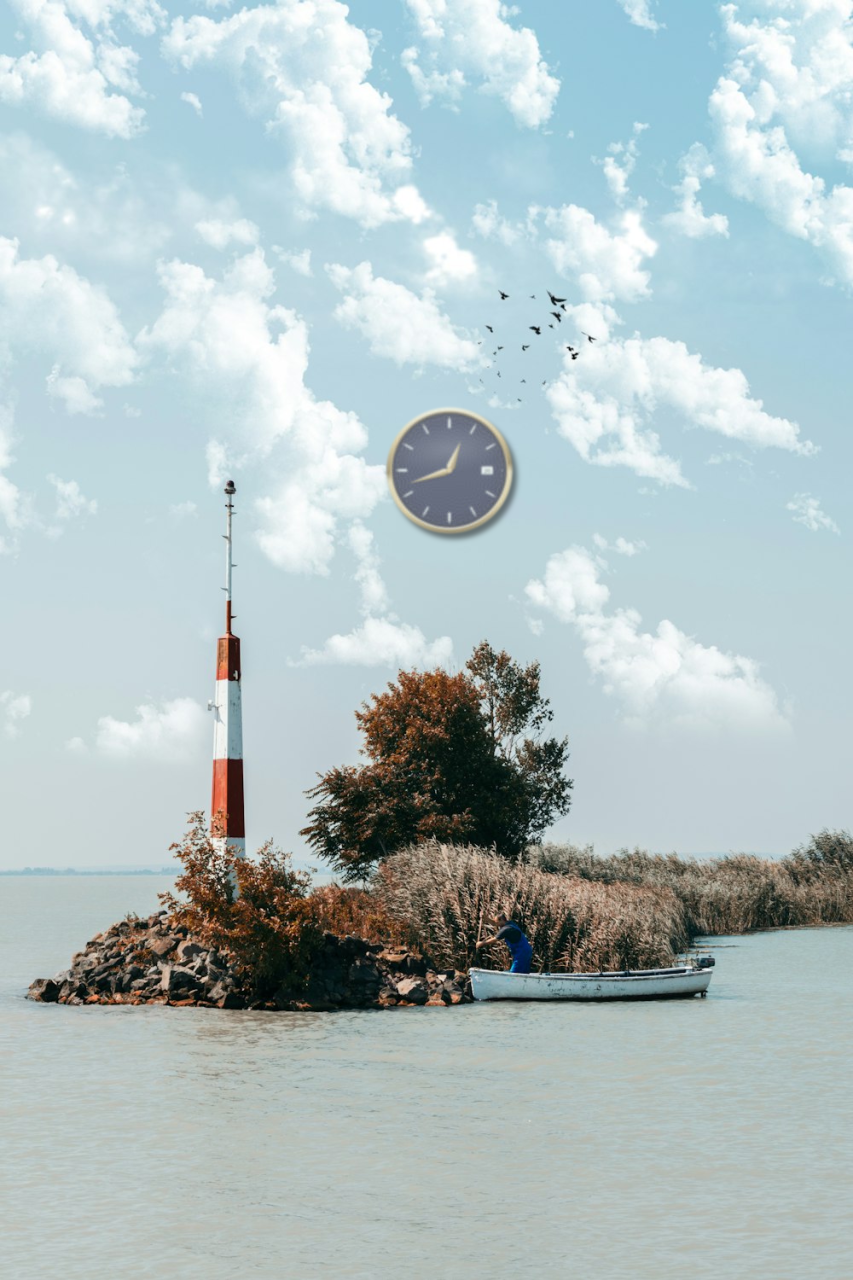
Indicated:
h=12 m=42
